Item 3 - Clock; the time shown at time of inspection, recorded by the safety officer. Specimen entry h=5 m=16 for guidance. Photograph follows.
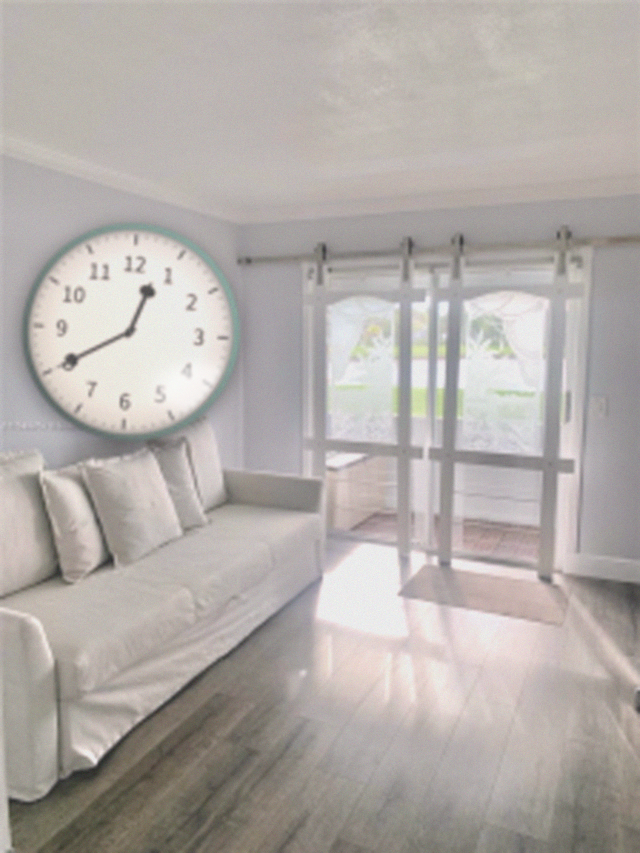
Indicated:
h=12 m=40
